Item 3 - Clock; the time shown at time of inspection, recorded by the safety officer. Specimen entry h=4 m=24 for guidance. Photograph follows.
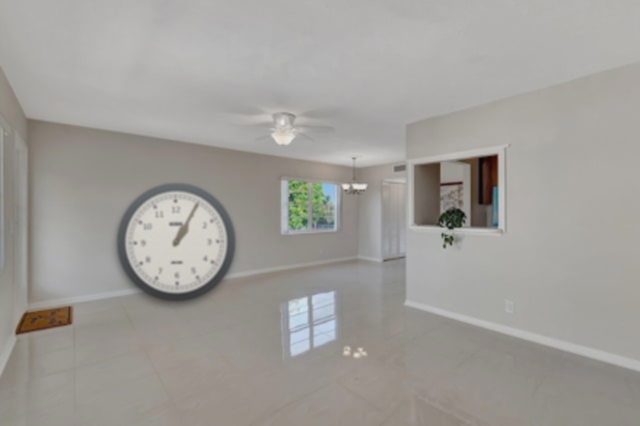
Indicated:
h=1 m=5
